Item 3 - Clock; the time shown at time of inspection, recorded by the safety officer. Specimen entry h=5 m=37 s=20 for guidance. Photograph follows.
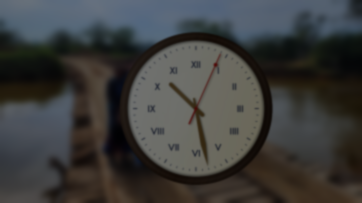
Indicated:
h=10 m=28 s=4
